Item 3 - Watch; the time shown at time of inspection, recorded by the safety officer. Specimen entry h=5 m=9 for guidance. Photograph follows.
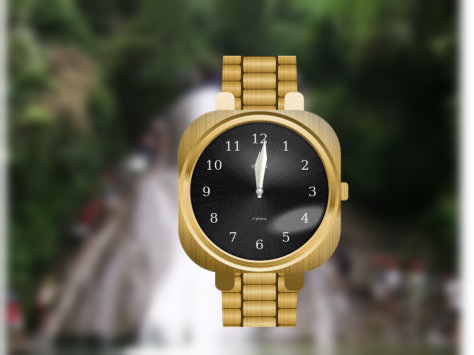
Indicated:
h=12 m=1
